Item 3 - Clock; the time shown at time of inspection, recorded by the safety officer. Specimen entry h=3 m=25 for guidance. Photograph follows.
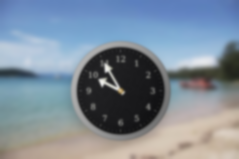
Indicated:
h=9 m=55
